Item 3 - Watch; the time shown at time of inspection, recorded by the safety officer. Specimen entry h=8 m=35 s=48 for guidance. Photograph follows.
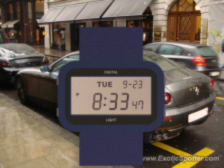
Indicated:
h=8 m=33 s=47
